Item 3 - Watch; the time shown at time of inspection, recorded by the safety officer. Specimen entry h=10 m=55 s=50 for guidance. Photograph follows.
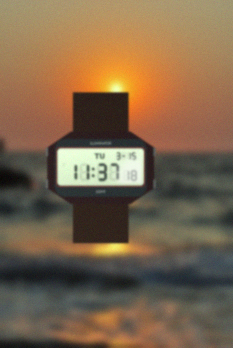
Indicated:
h=11 m=37 s=18
